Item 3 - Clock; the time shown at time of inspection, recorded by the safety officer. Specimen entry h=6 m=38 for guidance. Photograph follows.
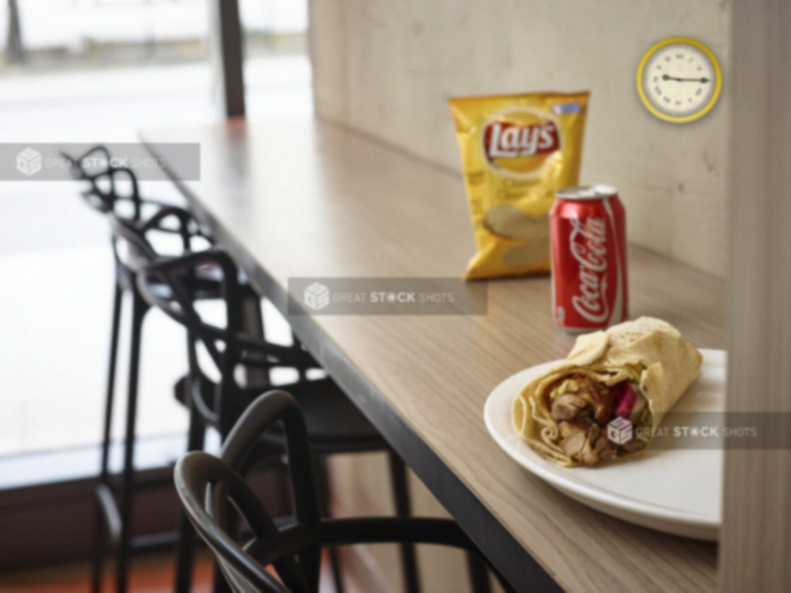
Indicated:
h=9 m=15
